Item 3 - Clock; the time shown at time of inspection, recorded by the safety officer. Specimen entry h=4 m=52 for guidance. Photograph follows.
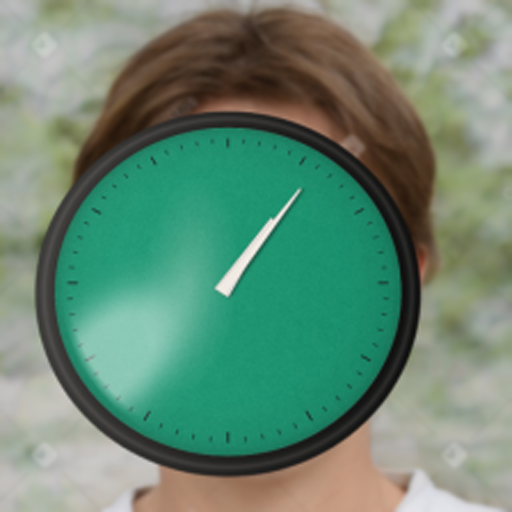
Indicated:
h=1 m=6
